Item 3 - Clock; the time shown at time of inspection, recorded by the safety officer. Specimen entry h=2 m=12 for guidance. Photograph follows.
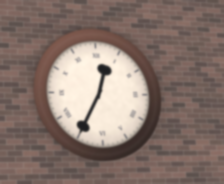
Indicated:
h=12 m=35
